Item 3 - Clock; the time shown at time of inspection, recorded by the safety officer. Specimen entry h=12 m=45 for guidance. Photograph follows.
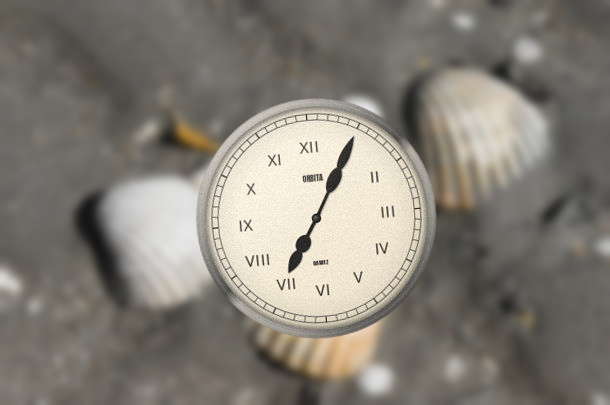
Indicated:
h=7 m=5
